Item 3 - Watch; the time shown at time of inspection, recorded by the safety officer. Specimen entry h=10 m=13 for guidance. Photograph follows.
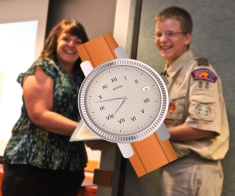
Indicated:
h=7 m=48
